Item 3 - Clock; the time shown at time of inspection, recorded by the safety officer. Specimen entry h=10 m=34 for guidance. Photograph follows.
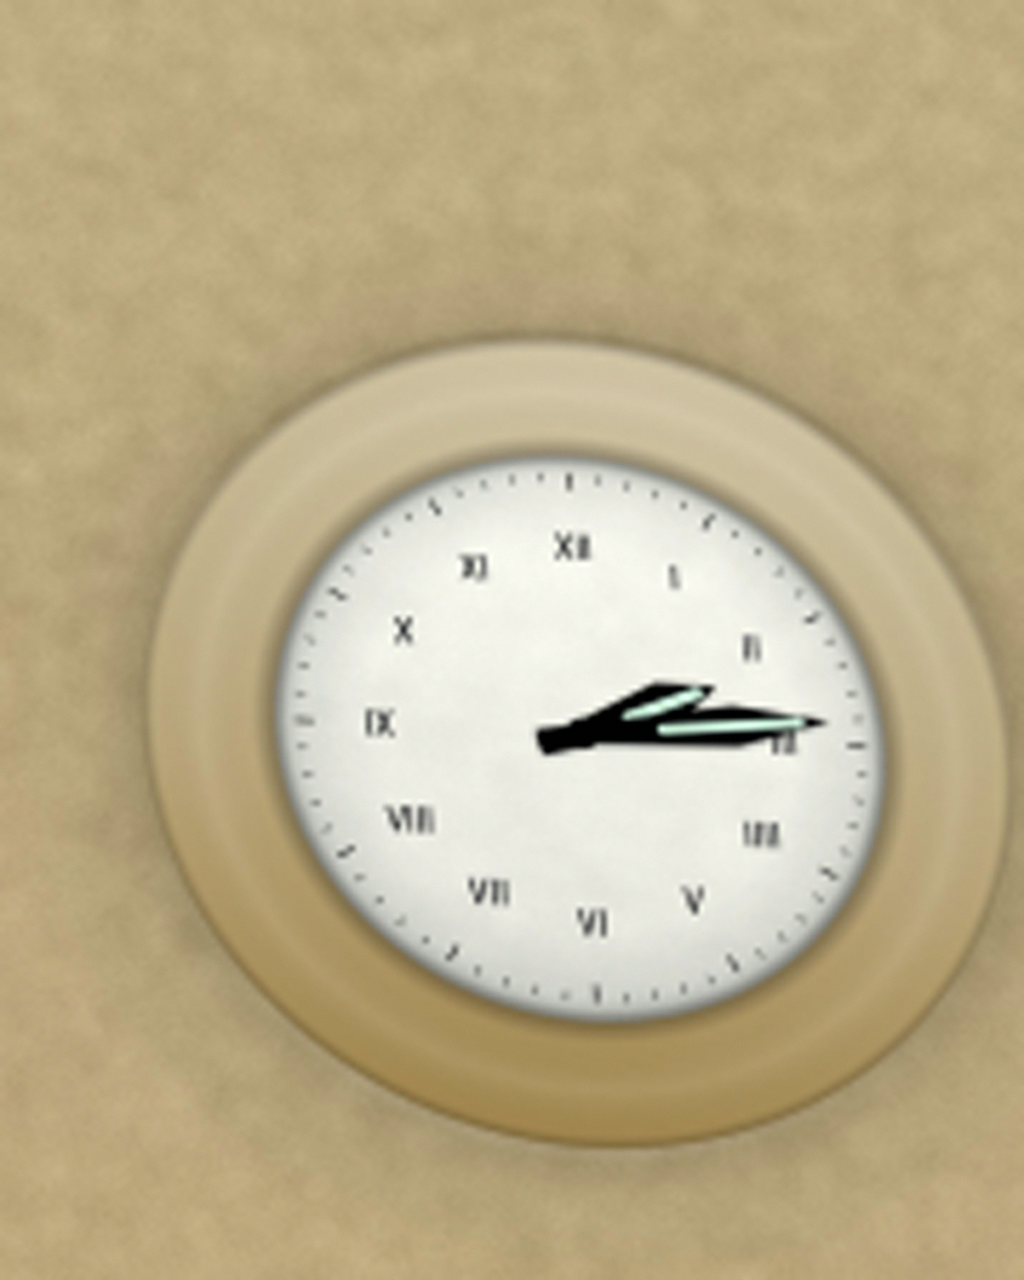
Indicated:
h=2 m=14
